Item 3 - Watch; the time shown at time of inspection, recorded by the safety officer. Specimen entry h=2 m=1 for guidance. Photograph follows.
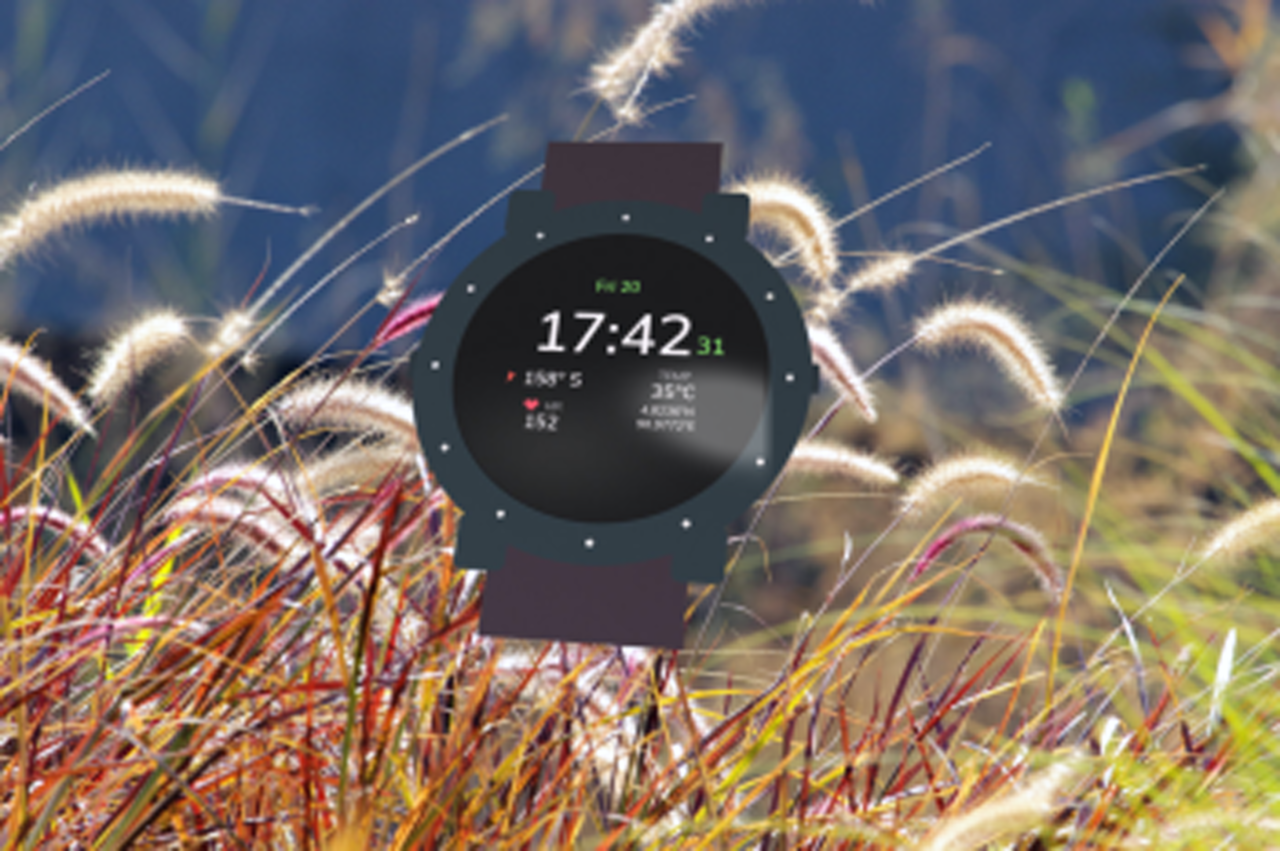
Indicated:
h=17 m=42
